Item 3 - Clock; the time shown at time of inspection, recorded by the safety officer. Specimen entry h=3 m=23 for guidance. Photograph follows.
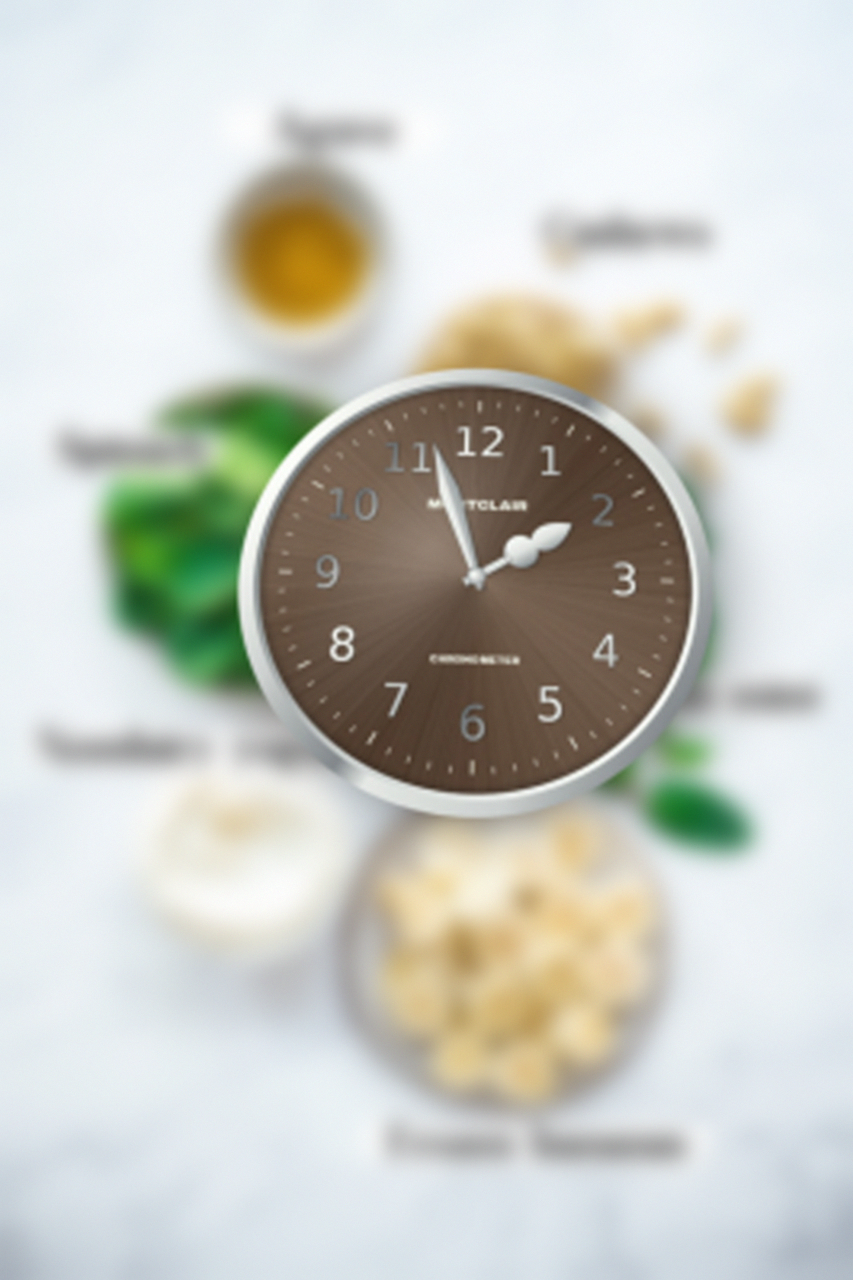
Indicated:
h=1 m=57
